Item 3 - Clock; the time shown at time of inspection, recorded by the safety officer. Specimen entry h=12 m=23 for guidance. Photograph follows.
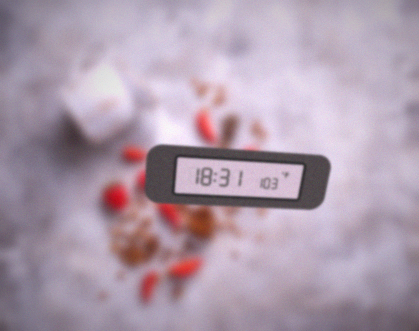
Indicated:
h=18 m=31
